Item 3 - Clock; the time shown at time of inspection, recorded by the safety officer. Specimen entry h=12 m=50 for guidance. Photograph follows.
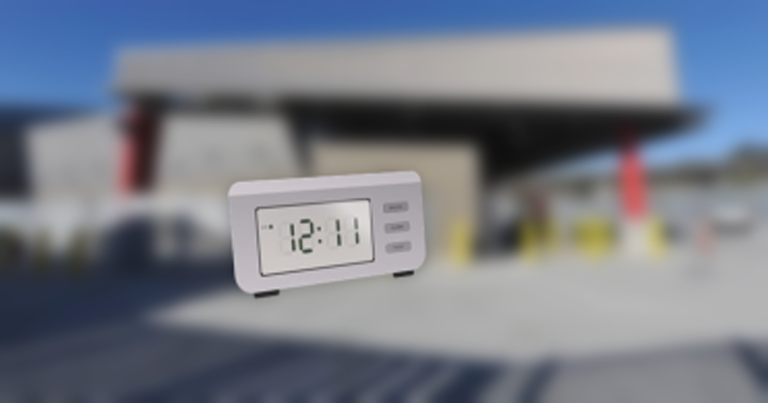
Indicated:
h=12 m=11
